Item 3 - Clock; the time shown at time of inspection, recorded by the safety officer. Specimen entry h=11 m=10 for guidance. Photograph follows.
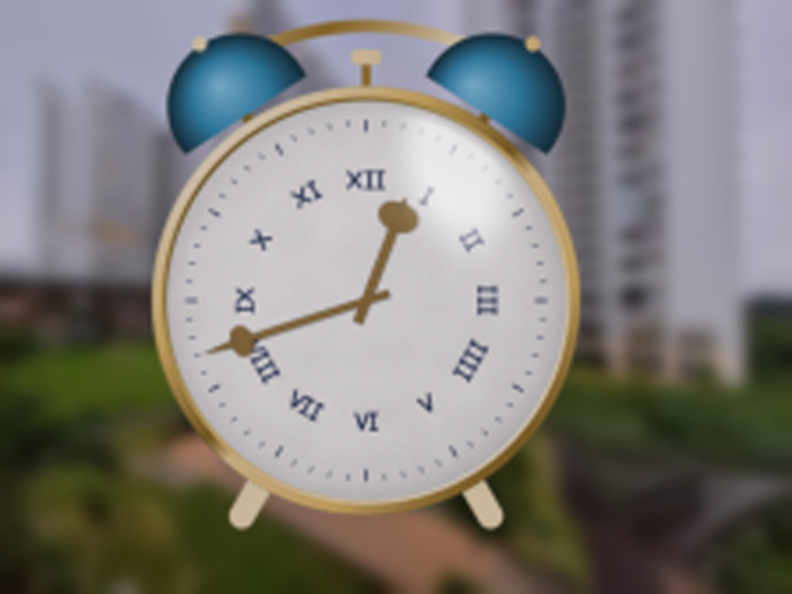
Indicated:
h=12 m=42
